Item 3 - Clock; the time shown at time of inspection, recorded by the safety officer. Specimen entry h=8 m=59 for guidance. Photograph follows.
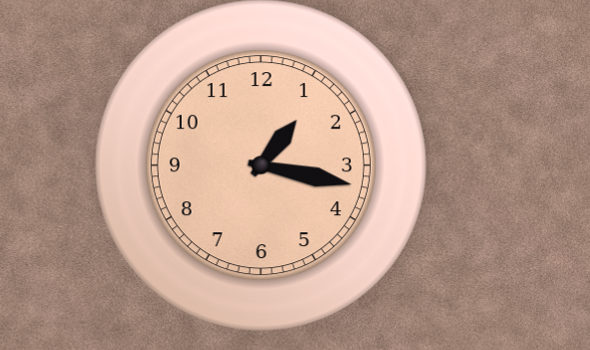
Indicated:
h=1 m=17
